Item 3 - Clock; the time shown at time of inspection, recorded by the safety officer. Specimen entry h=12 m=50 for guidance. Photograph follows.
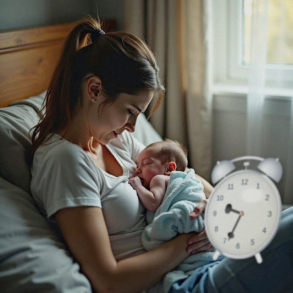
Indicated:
h=9 m=34
